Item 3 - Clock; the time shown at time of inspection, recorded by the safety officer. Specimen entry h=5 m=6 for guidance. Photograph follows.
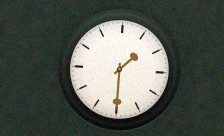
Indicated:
h=1 m=30
